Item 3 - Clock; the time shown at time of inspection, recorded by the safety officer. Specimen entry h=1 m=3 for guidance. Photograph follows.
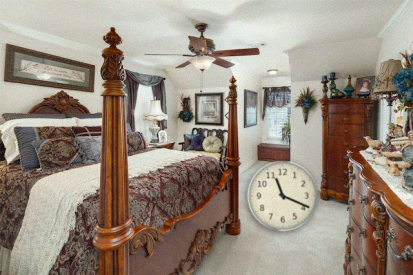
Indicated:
h=11 m=19
